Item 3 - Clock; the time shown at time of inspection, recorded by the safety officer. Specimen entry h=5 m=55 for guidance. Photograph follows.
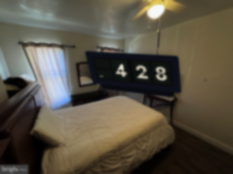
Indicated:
h=4 m=28
